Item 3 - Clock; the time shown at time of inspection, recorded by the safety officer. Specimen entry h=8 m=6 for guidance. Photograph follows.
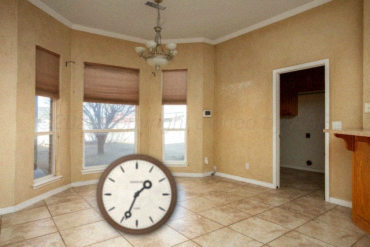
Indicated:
h=1 m=34
